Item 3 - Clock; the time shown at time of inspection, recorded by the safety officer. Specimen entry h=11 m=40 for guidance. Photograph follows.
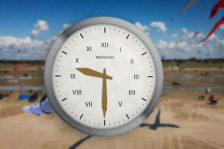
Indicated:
h=9 m=30
